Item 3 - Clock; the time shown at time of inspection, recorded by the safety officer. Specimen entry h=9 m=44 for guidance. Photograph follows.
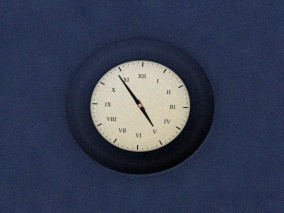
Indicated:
h=4 m=54
